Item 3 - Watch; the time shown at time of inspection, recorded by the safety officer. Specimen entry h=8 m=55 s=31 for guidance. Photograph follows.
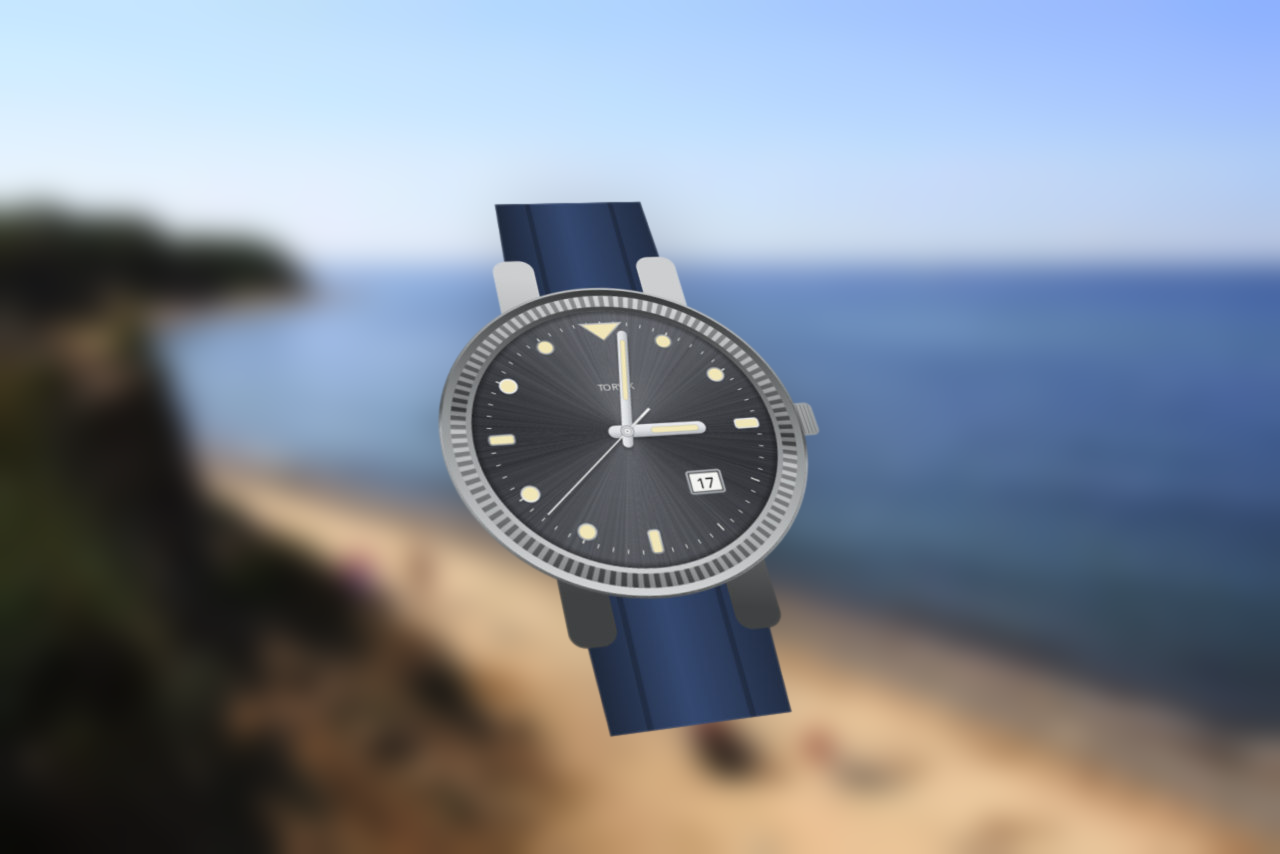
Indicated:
h=3 m=1 s=38
